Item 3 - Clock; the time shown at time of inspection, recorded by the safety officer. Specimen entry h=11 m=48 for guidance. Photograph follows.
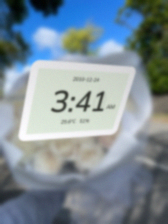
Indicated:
h=3 m=41
